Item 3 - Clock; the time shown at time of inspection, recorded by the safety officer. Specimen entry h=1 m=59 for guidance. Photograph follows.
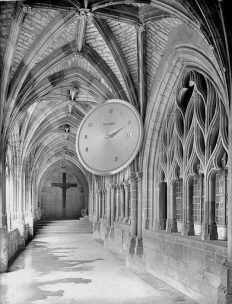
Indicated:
h=2 m=10
